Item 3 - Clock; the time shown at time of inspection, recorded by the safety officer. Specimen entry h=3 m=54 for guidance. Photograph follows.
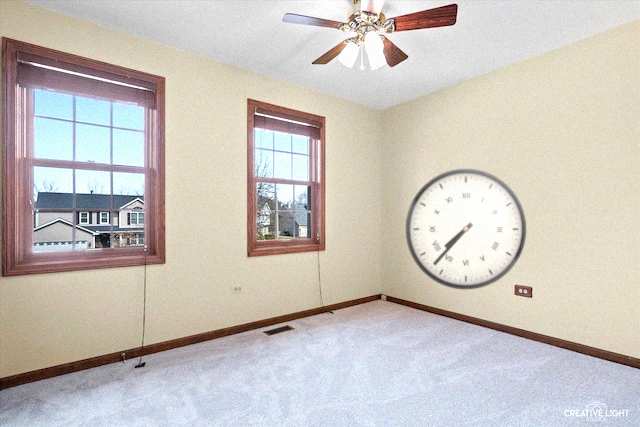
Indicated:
h=7 m=37
